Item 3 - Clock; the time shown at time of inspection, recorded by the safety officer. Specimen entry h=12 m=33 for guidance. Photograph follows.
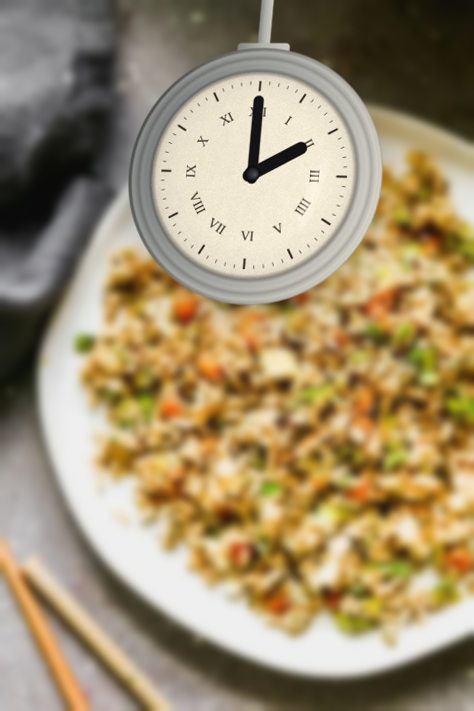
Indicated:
h=2 m=0
